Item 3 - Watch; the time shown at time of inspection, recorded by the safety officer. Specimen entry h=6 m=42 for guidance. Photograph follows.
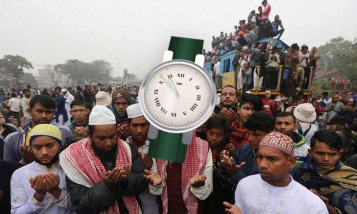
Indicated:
h=10 m=52
